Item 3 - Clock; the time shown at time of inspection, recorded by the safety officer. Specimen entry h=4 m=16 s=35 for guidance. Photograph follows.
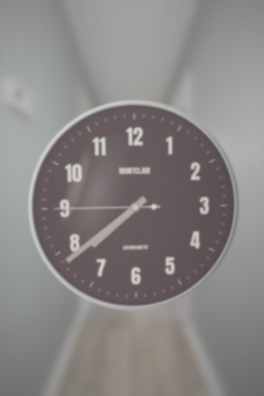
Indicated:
h=7 m=38 s=45
